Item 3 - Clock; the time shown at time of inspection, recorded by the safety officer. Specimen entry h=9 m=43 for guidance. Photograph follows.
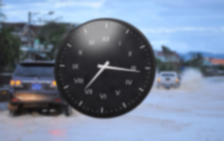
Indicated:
h=7 m=16
